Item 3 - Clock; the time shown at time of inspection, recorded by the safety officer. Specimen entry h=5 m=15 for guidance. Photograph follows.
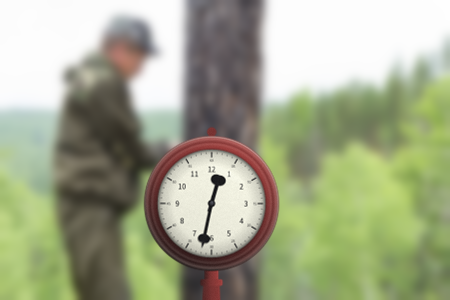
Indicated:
h=12 m=32
